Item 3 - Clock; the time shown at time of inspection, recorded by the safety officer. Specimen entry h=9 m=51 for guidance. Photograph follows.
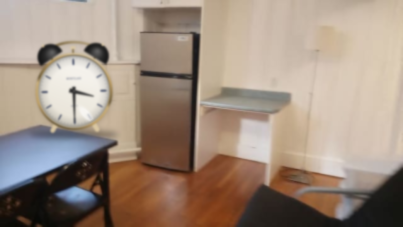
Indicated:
h=3 m=30
